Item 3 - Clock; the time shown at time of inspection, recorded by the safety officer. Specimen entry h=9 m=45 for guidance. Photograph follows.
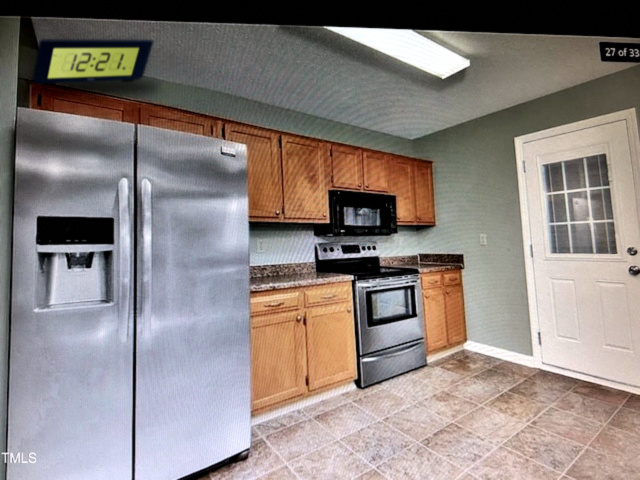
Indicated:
h=12 m=21
